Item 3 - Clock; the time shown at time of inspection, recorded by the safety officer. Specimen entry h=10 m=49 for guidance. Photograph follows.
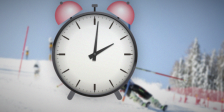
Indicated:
h=2 m=1
